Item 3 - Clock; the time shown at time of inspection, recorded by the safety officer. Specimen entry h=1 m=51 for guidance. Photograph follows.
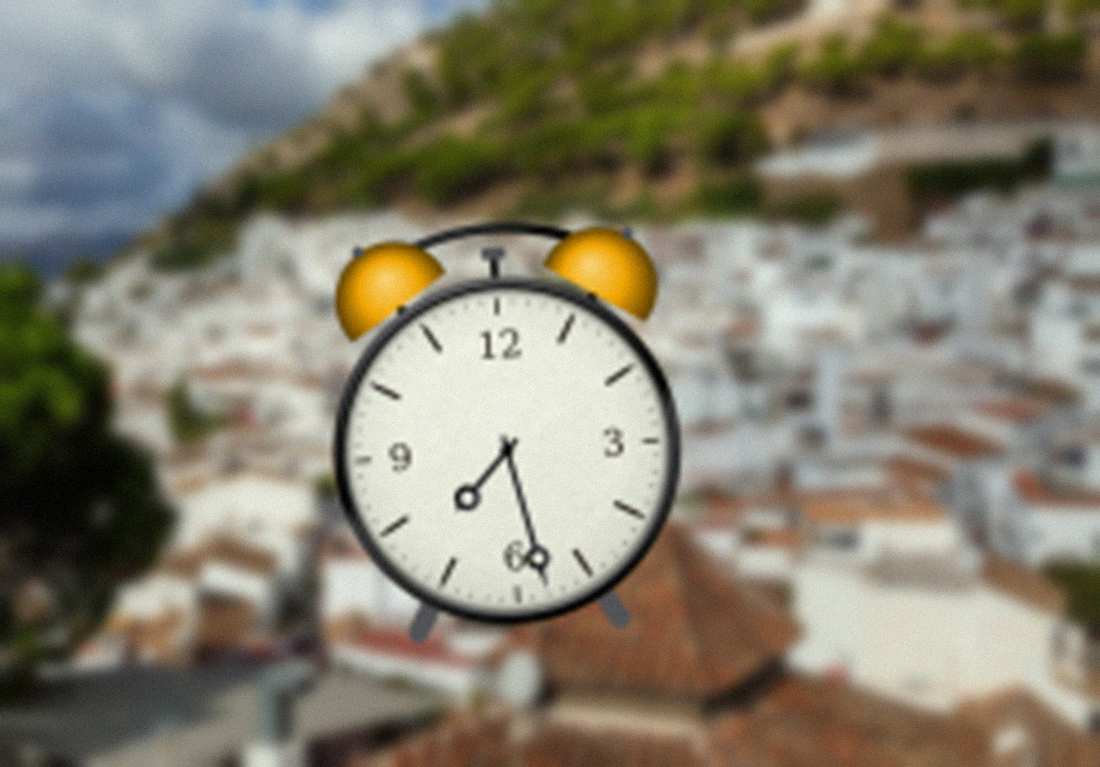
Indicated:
h=7 m=28
